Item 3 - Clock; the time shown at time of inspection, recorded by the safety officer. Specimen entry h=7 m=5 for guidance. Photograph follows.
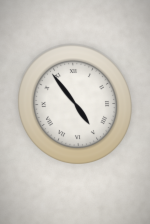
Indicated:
h=4 m=54
